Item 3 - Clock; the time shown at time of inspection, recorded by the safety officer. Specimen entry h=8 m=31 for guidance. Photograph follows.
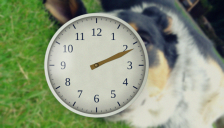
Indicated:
h=2 m=11
